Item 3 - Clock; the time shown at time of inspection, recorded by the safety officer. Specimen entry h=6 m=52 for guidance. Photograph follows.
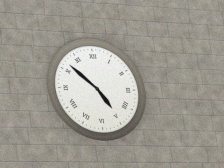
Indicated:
h=4 m=52
